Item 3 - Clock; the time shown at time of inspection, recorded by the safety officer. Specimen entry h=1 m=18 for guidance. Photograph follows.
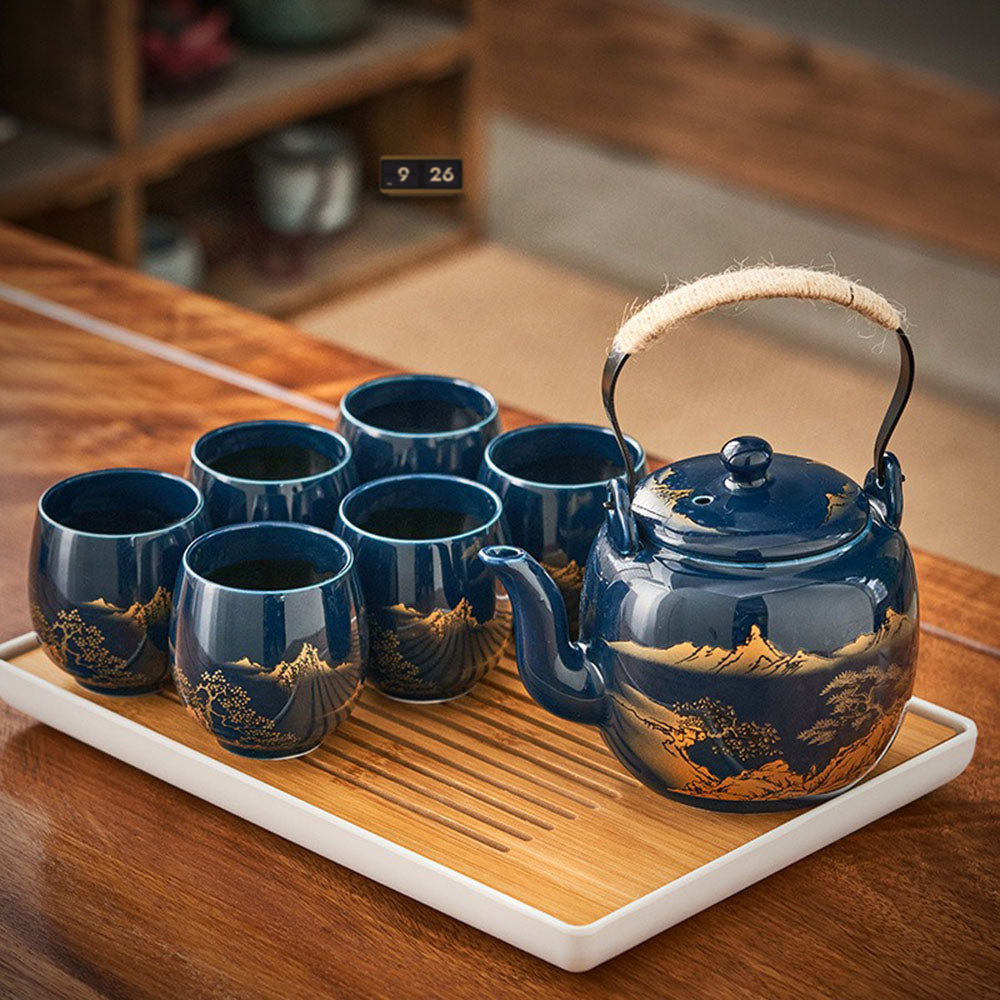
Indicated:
h=9 m=26
